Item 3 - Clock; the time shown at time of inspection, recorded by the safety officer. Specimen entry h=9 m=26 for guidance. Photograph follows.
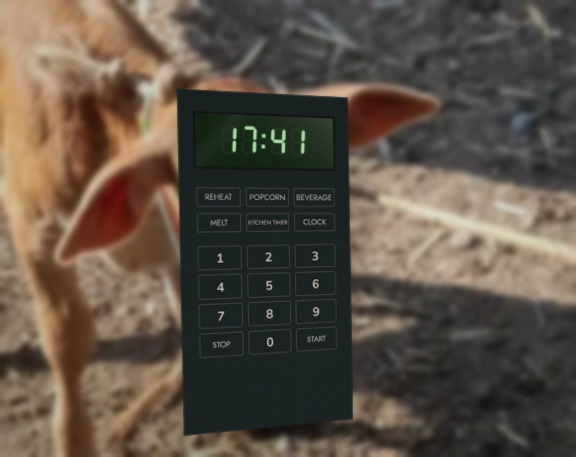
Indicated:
h=17 m=41
